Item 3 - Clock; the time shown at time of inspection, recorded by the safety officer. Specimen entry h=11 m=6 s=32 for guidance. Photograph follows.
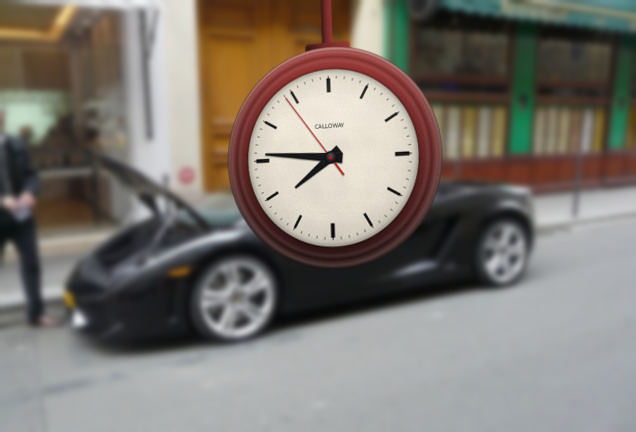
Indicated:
h=7 m=45 s=54
